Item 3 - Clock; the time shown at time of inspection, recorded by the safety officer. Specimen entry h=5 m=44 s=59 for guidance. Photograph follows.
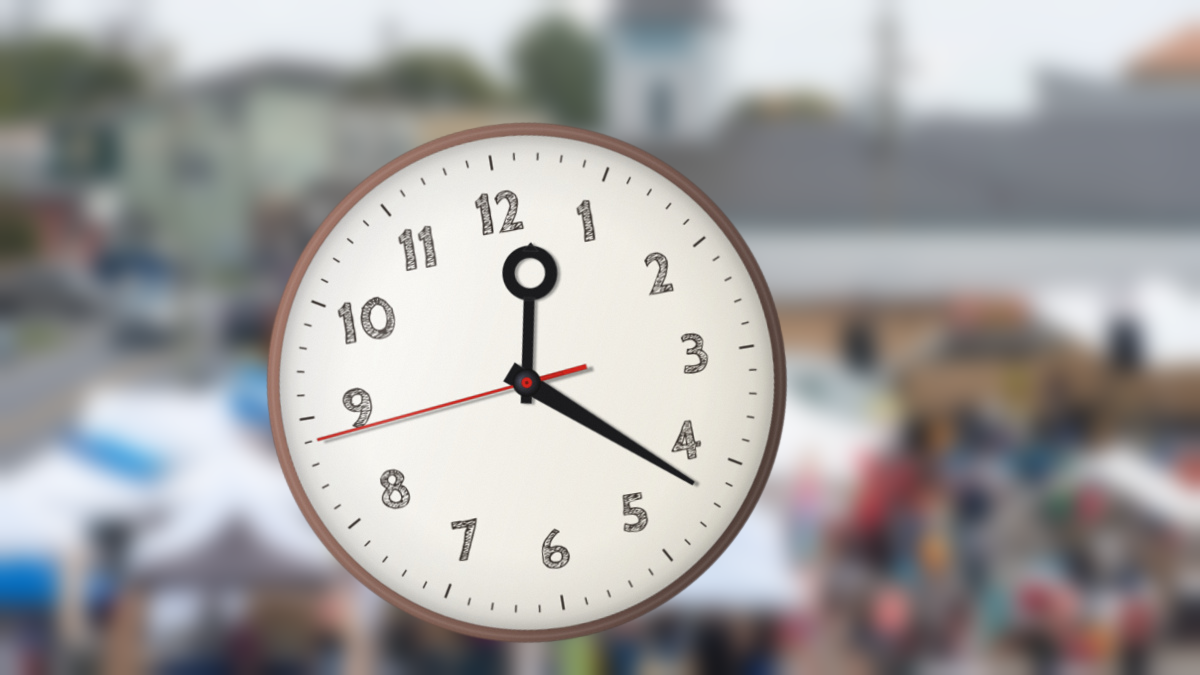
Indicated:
h=12 m=21 s=44
